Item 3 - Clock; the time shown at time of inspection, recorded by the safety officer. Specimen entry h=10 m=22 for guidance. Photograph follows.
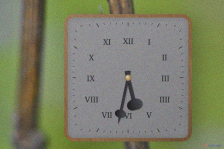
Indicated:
h=5 m=32
